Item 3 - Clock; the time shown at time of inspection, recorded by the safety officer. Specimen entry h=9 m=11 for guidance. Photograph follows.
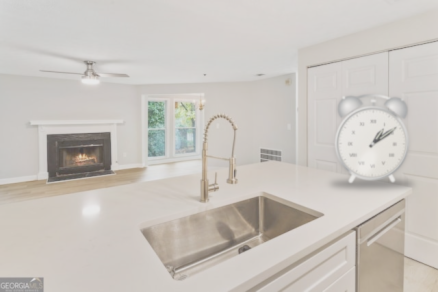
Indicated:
h=1 m=9
